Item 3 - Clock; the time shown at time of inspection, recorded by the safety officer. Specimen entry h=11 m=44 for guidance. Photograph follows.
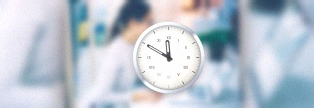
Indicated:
h=11 m=50
